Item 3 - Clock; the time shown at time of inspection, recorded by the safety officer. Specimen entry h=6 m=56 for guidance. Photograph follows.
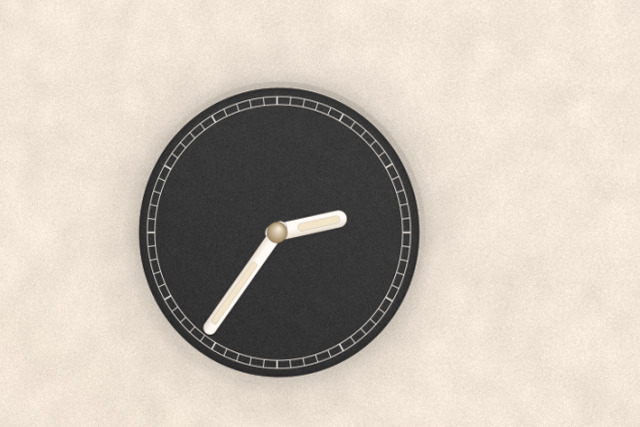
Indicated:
h=2 m=36
